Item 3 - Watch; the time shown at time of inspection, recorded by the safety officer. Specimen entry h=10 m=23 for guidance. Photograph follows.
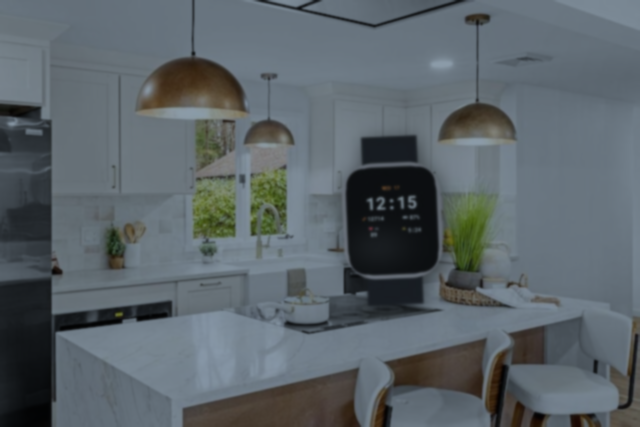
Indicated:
h=12 m=15
